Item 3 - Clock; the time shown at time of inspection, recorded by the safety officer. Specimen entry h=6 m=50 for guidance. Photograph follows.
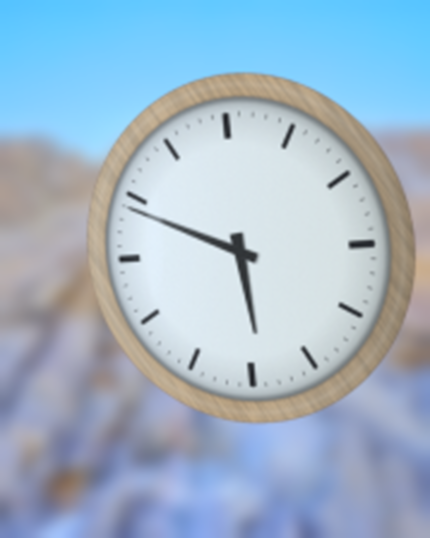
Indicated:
h=5 m=49
